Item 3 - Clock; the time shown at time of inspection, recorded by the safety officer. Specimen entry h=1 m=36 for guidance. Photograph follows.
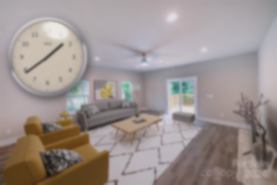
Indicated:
h=1 m=39
